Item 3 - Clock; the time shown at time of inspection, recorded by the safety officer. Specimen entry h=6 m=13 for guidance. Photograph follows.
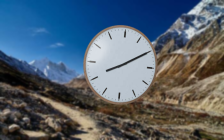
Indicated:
h=8 m=10
